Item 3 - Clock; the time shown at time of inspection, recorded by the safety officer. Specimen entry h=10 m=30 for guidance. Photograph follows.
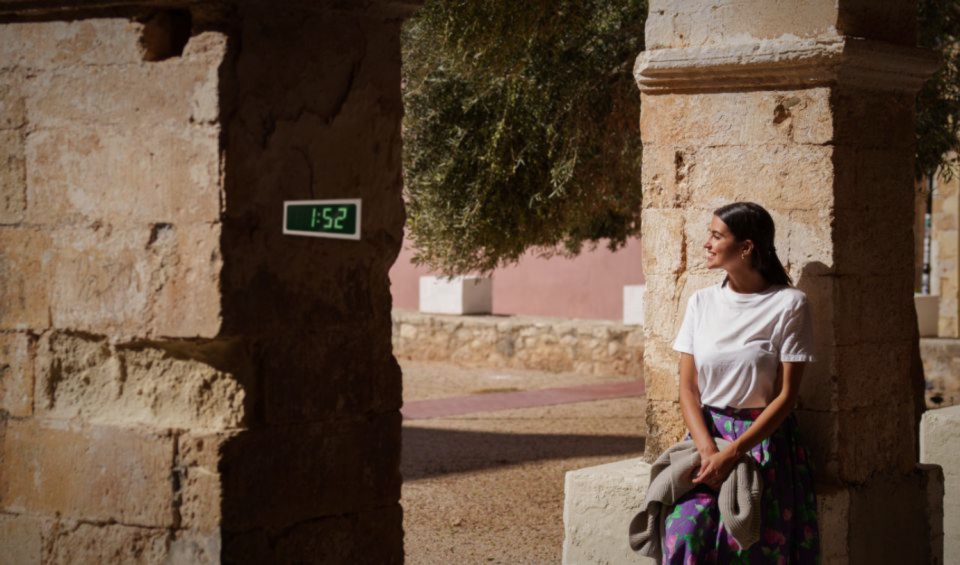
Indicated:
h=1 m=52
